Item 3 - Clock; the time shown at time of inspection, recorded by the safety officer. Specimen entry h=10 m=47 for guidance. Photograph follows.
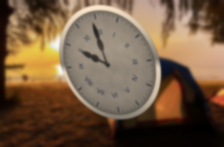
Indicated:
h=9 m=59
